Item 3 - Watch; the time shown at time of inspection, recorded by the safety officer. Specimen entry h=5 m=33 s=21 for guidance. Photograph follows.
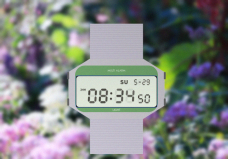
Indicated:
h=8 m=34 s=50
